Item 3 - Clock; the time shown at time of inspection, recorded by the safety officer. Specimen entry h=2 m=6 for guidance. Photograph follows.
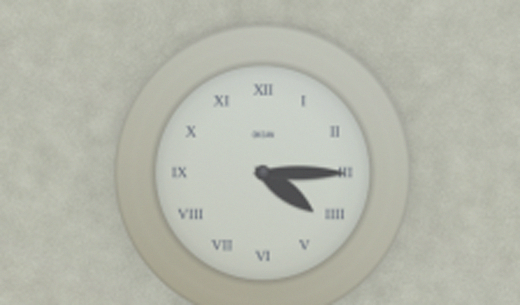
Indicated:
h=4 m=15
